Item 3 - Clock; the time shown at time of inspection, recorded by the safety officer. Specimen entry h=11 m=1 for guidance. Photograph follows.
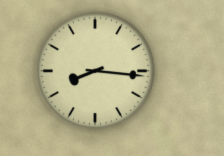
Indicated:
h=8 m=16
